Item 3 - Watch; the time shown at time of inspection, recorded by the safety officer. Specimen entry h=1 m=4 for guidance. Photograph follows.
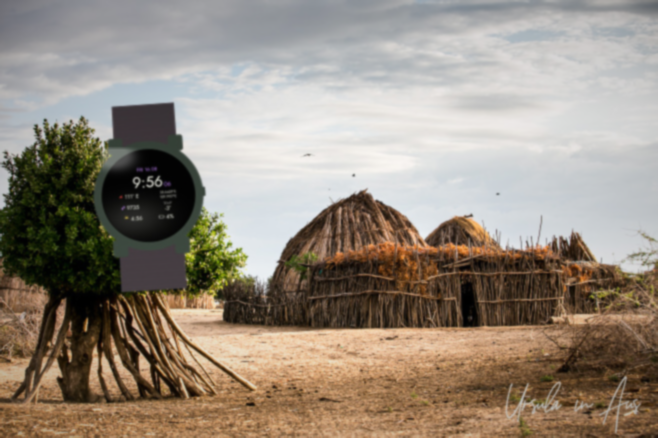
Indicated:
h=9 m=56
